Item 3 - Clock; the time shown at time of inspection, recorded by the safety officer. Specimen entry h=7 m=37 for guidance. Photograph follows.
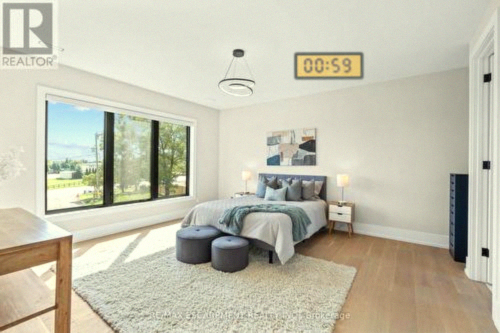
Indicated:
h=0 m=59
